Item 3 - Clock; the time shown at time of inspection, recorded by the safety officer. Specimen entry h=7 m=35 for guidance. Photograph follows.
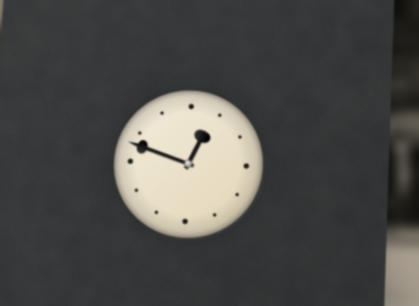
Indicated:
h=12 m=48
